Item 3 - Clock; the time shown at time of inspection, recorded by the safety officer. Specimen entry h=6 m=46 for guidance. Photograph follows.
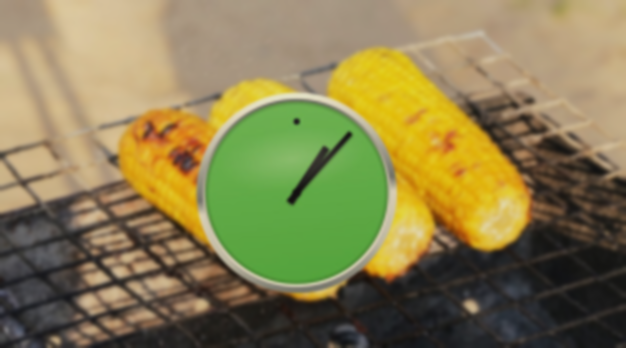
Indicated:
h=1 m=7
